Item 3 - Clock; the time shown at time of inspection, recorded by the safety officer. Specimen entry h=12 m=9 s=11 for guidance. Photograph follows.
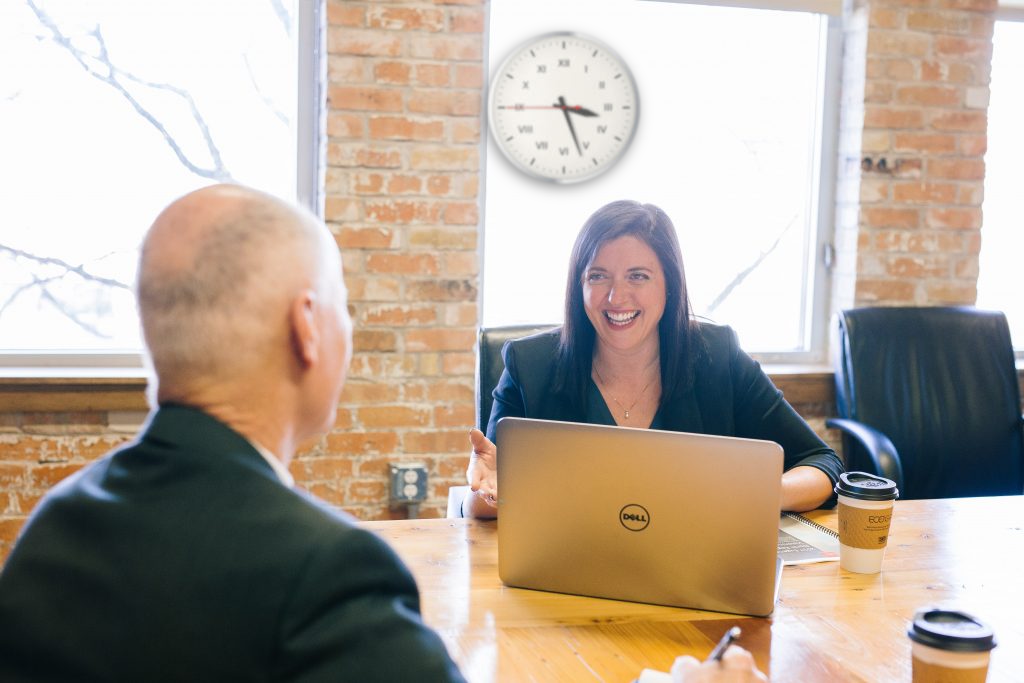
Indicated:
h=3 m=26 s=45
